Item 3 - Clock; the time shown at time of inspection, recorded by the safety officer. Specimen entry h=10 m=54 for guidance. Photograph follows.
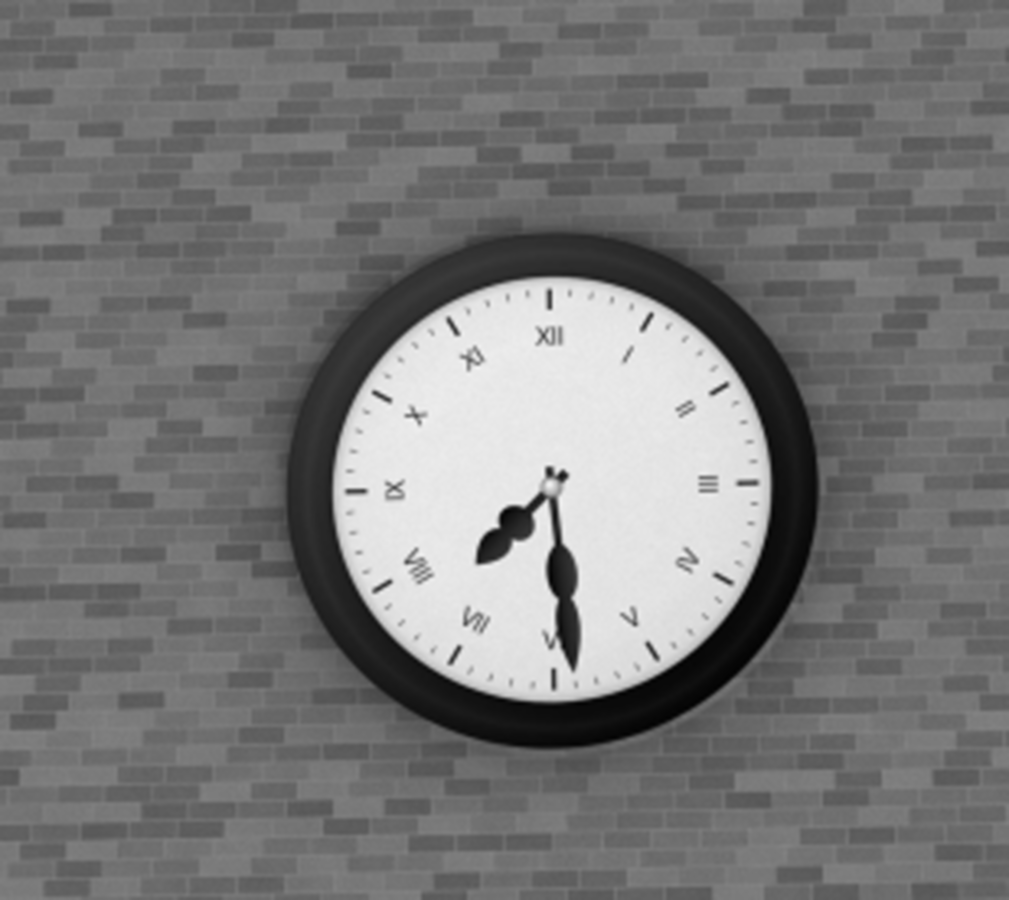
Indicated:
h=7 m=29
